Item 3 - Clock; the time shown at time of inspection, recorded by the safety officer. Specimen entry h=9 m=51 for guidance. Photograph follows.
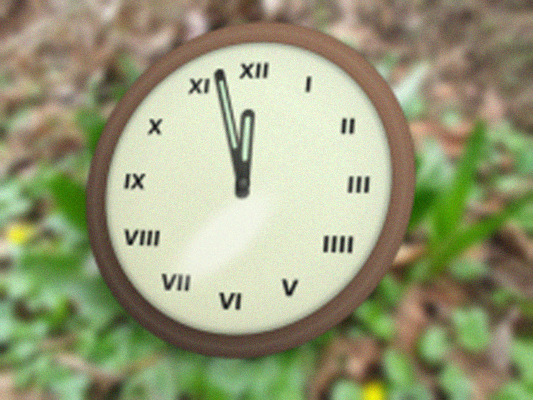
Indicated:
h=11 m=57
